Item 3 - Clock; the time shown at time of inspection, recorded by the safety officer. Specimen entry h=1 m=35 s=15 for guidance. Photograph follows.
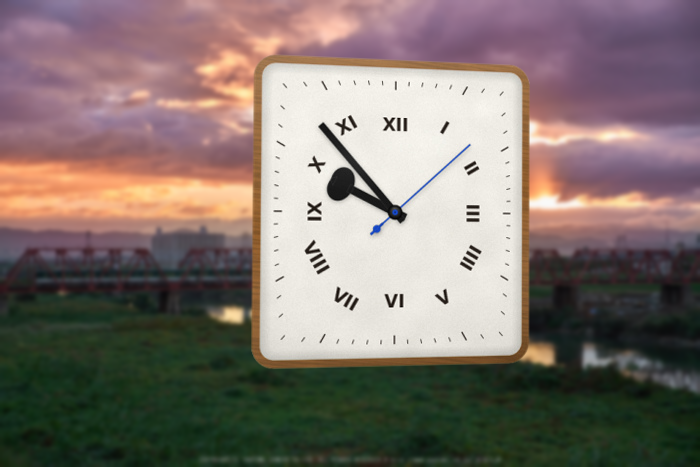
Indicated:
h=9 m=53 s=8
